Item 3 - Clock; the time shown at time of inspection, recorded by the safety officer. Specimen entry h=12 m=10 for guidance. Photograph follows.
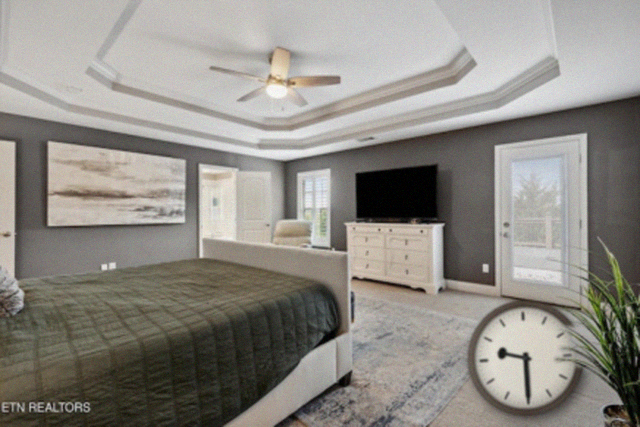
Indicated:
h=9 m=30
